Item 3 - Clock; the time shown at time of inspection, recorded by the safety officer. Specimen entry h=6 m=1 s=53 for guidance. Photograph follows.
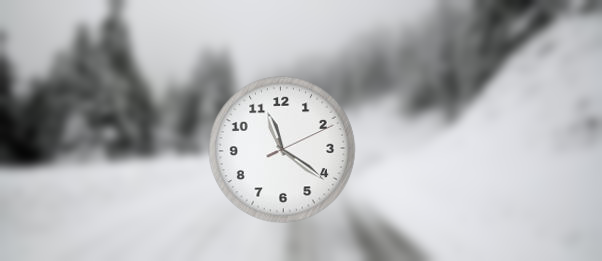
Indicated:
h=11 m=21 s=11
